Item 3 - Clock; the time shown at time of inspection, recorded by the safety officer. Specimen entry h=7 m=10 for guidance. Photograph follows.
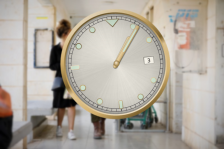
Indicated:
h=1 m=6
